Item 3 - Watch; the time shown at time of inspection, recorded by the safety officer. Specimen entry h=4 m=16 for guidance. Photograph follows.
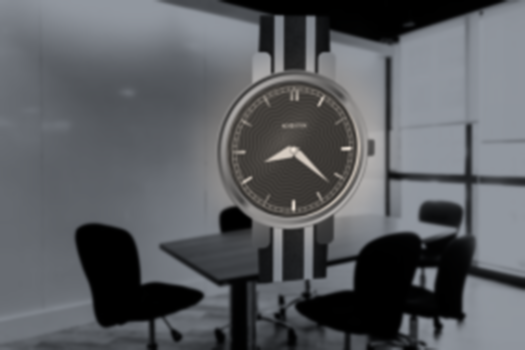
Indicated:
h=8 m=22
